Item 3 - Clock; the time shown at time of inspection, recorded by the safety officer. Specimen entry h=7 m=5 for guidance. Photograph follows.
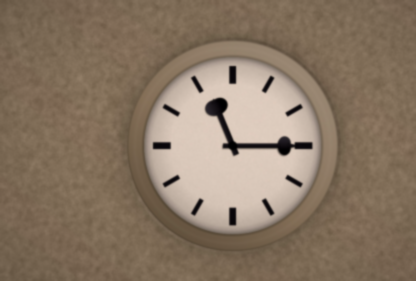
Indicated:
h=11 m=15
